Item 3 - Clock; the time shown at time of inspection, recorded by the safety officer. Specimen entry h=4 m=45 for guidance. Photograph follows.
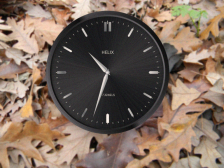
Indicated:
h=10 m=33
